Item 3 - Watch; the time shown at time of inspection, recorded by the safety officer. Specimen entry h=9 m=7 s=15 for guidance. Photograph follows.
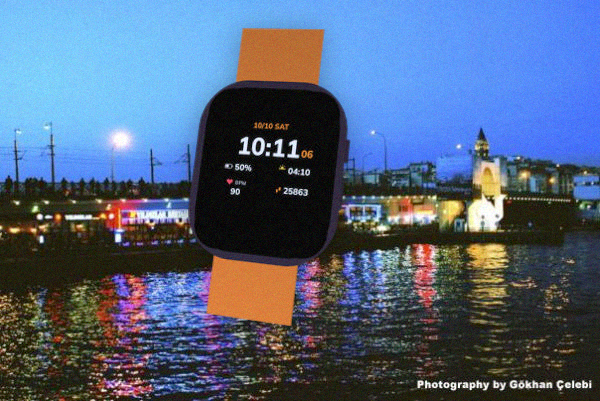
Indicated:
h=10 m=11 s=6
